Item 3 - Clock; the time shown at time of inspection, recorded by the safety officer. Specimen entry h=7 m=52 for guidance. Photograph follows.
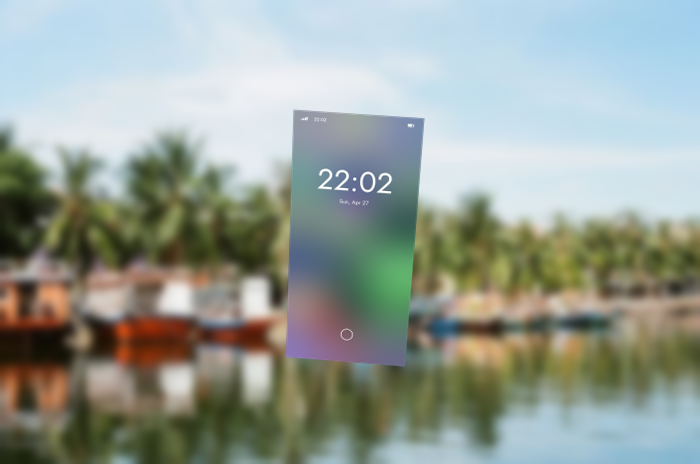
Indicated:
h=22 m=2
